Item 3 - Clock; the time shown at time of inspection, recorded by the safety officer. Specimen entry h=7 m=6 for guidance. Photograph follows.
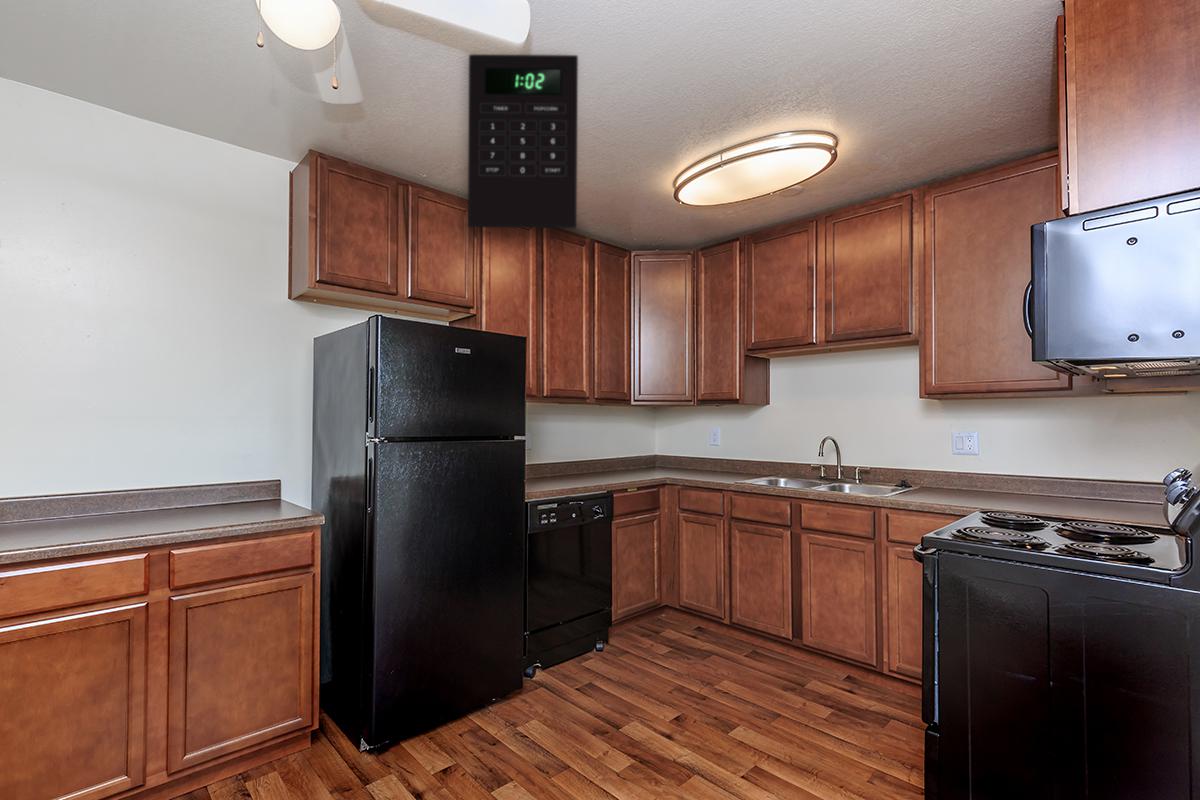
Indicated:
h=1 m=2
